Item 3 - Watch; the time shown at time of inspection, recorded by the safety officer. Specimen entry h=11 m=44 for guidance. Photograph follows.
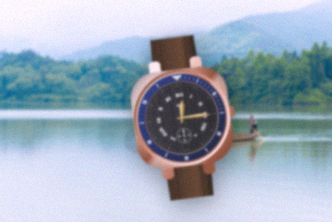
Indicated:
h=12 m=15
